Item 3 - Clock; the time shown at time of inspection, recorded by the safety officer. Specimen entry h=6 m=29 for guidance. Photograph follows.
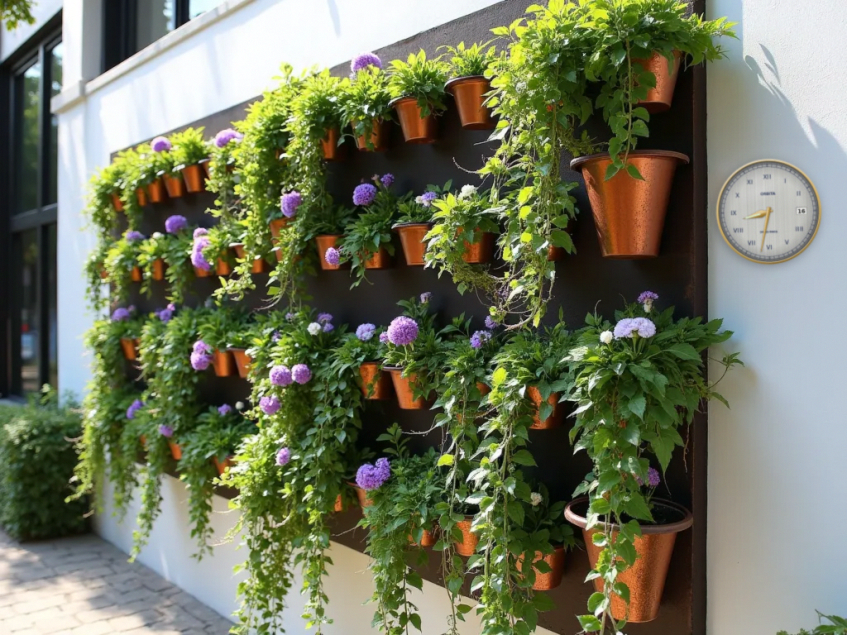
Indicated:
h=8 m=32
